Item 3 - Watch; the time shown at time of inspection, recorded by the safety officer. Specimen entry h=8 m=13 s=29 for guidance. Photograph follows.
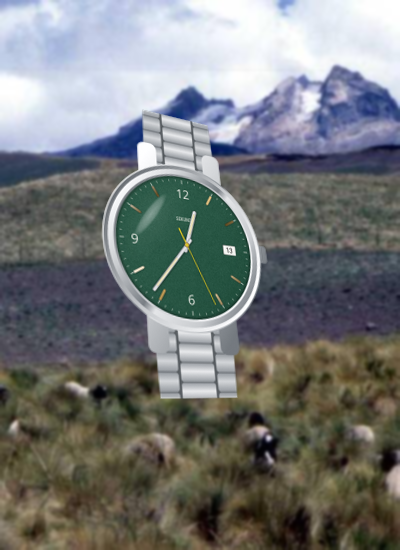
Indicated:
h=12 m=36 s=26
